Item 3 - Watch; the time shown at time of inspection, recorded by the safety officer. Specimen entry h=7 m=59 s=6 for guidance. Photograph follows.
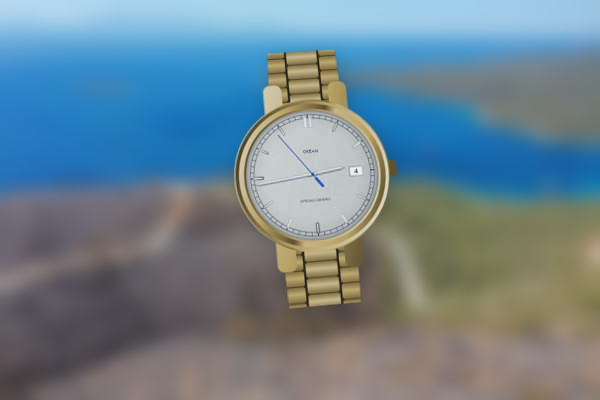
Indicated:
h=2 m=43 s=54
